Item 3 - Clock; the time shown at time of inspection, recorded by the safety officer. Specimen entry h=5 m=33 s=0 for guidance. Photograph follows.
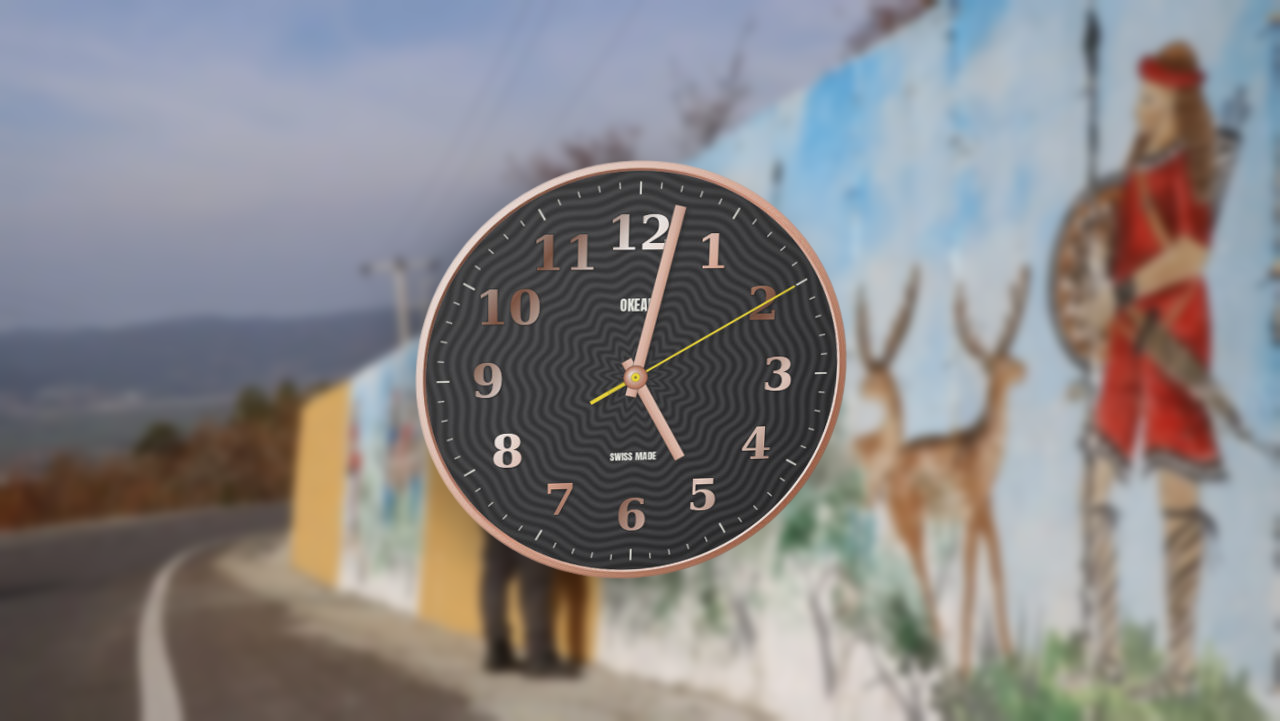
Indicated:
h=5 m=2 s=10
